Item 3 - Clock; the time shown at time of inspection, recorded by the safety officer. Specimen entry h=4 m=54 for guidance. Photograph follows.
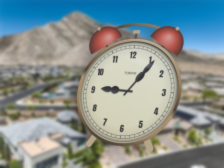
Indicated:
h=9 m=6
